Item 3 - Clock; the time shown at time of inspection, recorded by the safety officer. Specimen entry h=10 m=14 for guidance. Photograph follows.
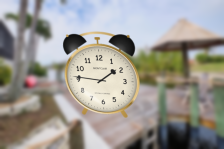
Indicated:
h=1 m=46
